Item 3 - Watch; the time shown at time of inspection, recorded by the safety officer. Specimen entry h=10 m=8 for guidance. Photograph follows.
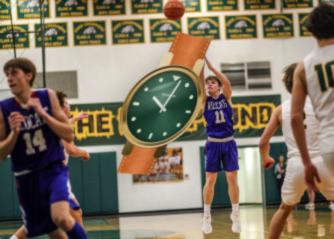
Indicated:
h=10 m=2
